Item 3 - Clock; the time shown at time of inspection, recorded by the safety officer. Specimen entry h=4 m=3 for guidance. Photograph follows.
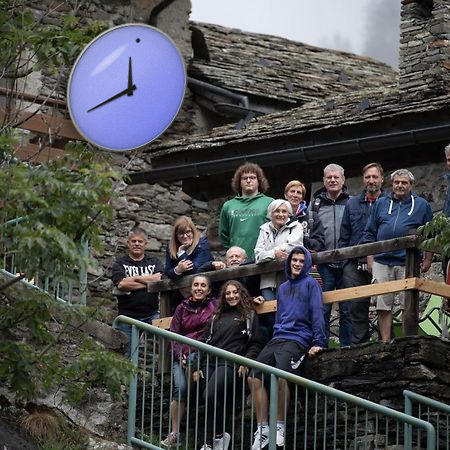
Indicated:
h=11 m=40
